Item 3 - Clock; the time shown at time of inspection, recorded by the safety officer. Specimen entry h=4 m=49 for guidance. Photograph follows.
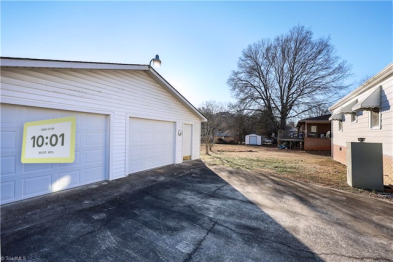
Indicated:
h=10 m=1
